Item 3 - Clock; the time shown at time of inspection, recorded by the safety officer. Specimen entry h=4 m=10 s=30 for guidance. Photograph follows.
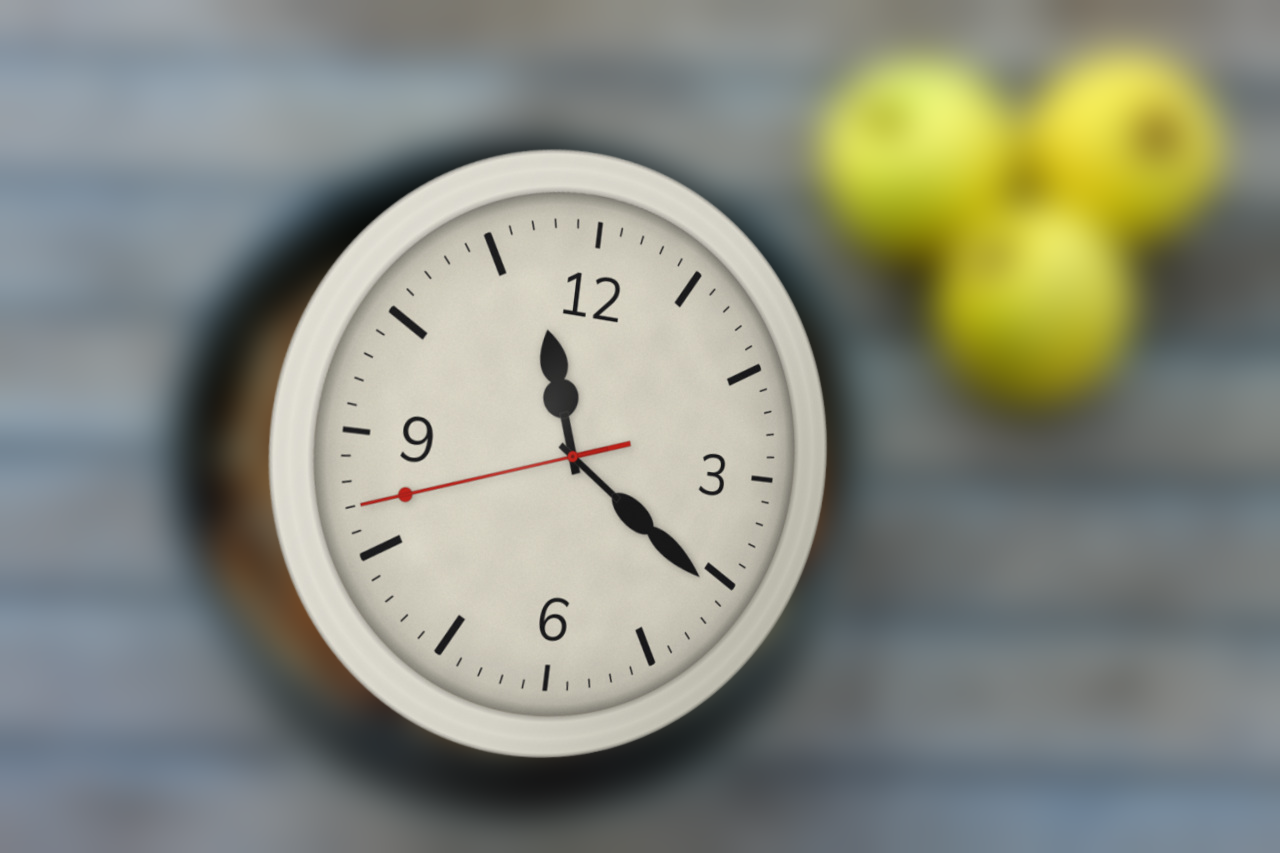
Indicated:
h=11 m=20 s=42
